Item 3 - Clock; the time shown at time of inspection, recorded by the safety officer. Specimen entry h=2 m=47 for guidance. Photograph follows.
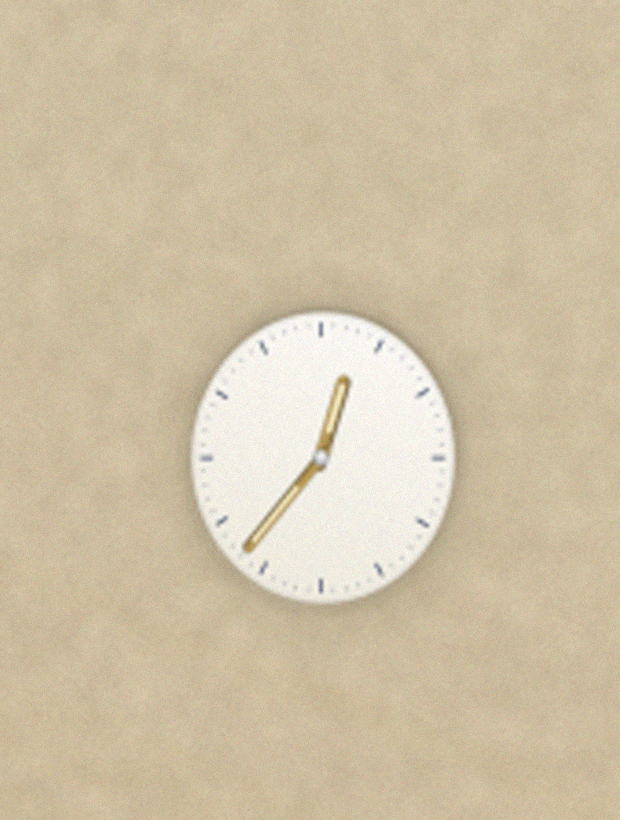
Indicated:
h=12 m=37
